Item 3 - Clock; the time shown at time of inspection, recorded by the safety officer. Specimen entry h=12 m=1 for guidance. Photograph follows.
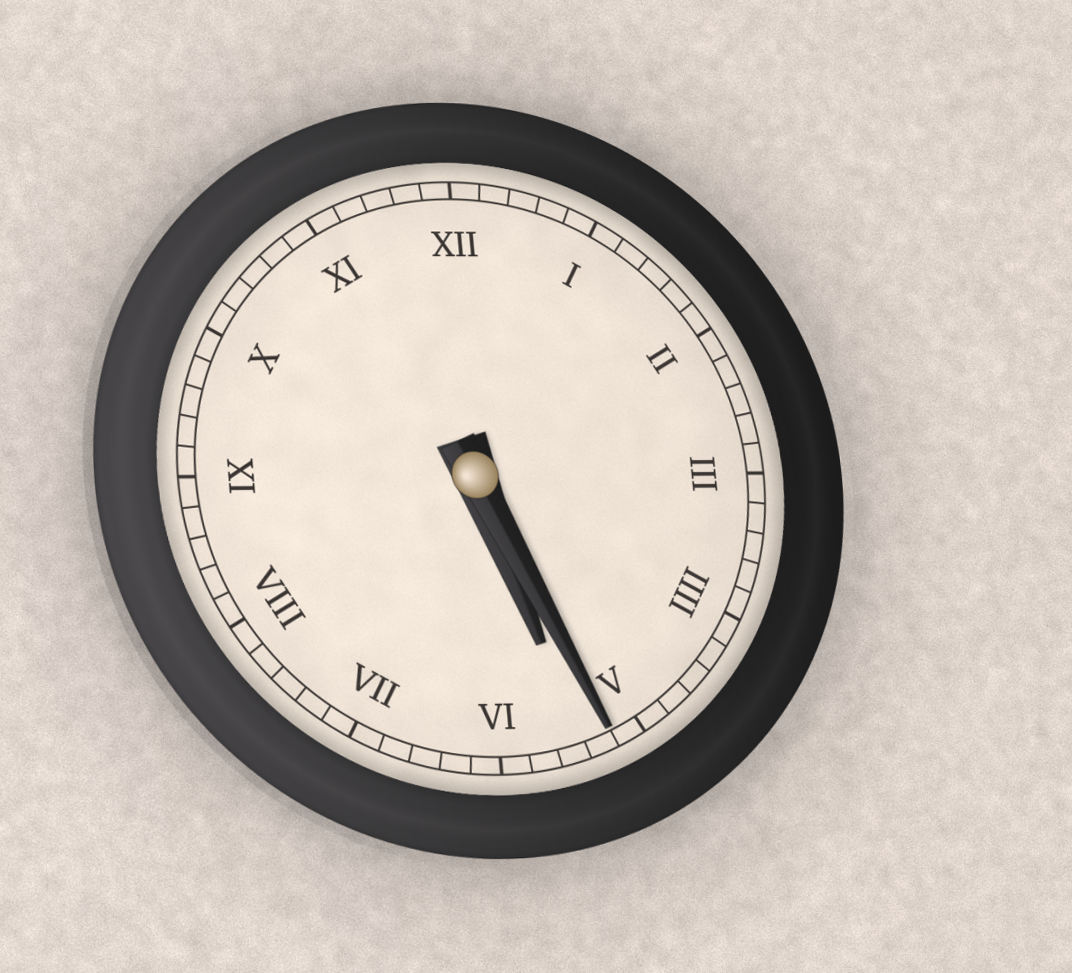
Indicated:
h=5 m=26
